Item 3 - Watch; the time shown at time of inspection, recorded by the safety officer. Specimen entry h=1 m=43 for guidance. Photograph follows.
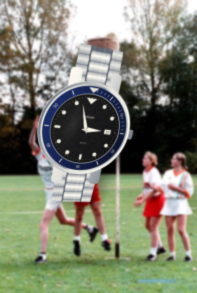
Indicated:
h=2 m=57
